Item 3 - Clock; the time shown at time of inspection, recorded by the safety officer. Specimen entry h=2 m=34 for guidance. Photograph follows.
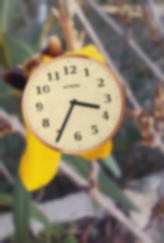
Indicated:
h=3 m=35
